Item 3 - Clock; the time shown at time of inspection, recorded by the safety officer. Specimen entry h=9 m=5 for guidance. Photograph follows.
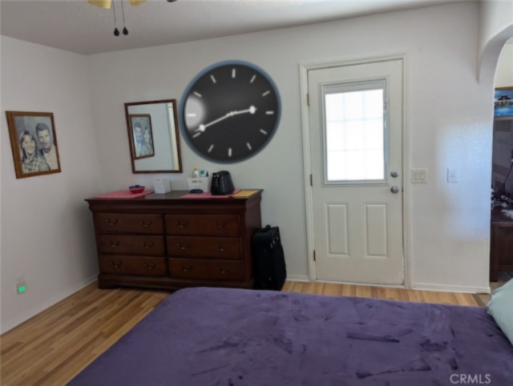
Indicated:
h=2 m=41
